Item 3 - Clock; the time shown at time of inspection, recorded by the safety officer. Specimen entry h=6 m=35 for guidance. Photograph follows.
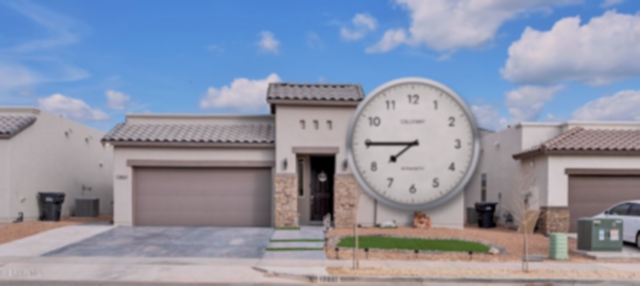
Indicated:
h=7 m=45
